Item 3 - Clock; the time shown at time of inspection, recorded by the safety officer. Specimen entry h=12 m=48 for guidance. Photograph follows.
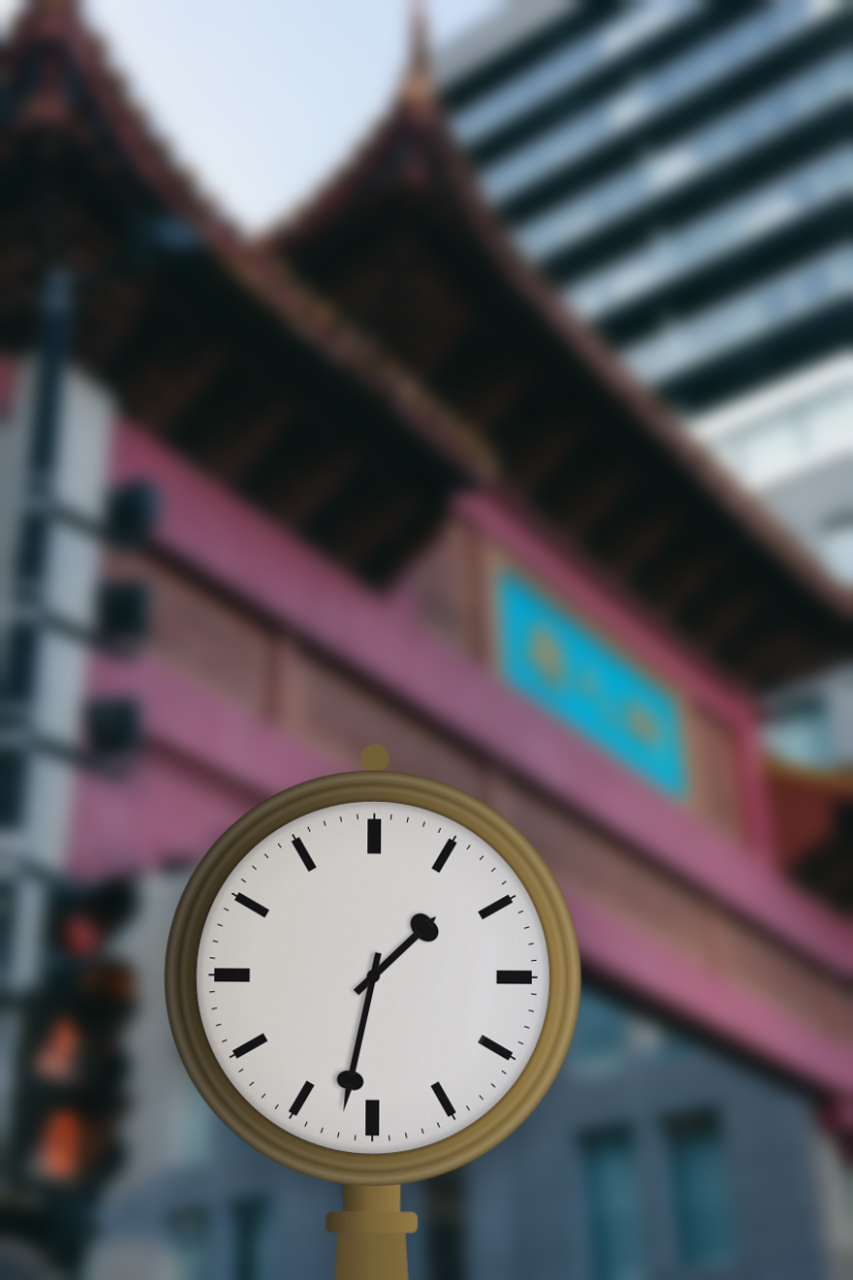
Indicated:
h=1 m=32
